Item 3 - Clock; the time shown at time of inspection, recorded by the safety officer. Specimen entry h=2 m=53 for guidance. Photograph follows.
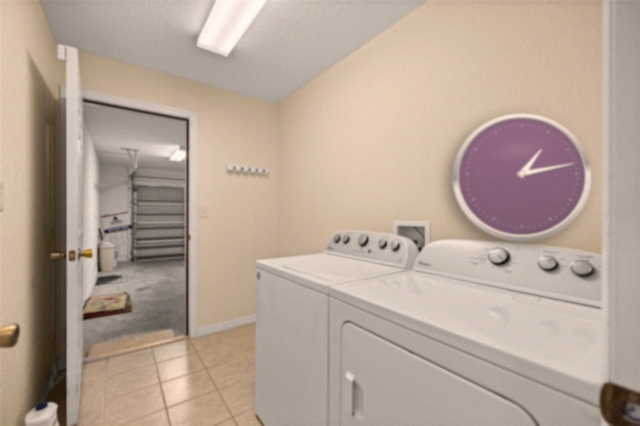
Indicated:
h=1 m=13
